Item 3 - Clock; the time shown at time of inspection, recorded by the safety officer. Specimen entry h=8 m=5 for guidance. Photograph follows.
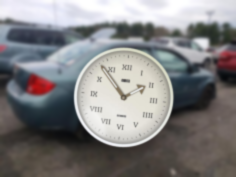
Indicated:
h=1 m=53
